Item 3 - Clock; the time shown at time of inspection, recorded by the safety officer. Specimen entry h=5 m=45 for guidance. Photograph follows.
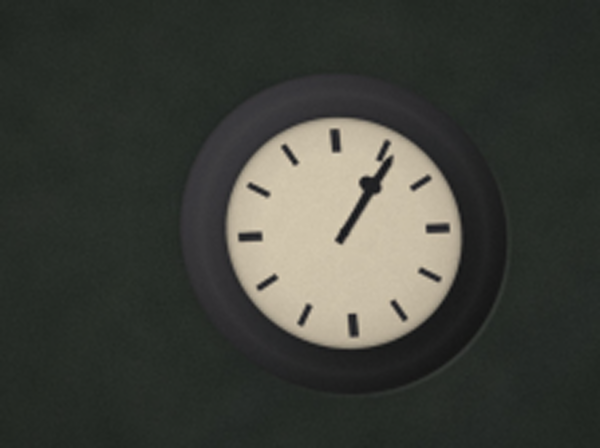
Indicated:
h=1 m=6
